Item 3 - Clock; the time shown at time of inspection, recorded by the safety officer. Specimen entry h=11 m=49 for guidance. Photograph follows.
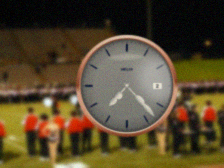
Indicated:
h=7 m=23
